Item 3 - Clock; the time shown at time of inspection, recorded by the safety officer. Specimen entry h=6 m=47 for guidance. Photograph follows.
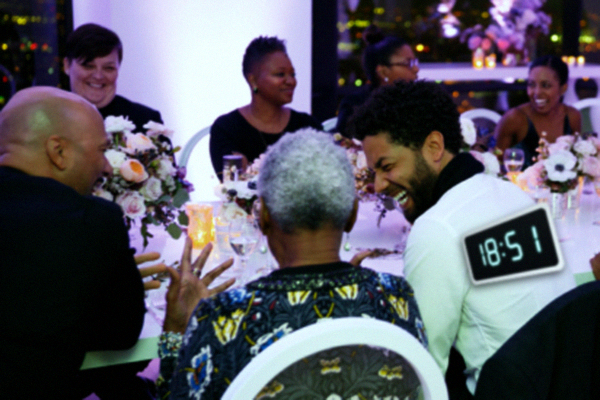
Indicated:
h=18 m=51
